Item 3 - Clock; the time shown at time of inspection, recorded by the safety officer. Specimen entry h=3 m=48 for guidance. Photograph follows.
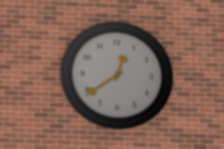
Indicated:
h=12 m=39
